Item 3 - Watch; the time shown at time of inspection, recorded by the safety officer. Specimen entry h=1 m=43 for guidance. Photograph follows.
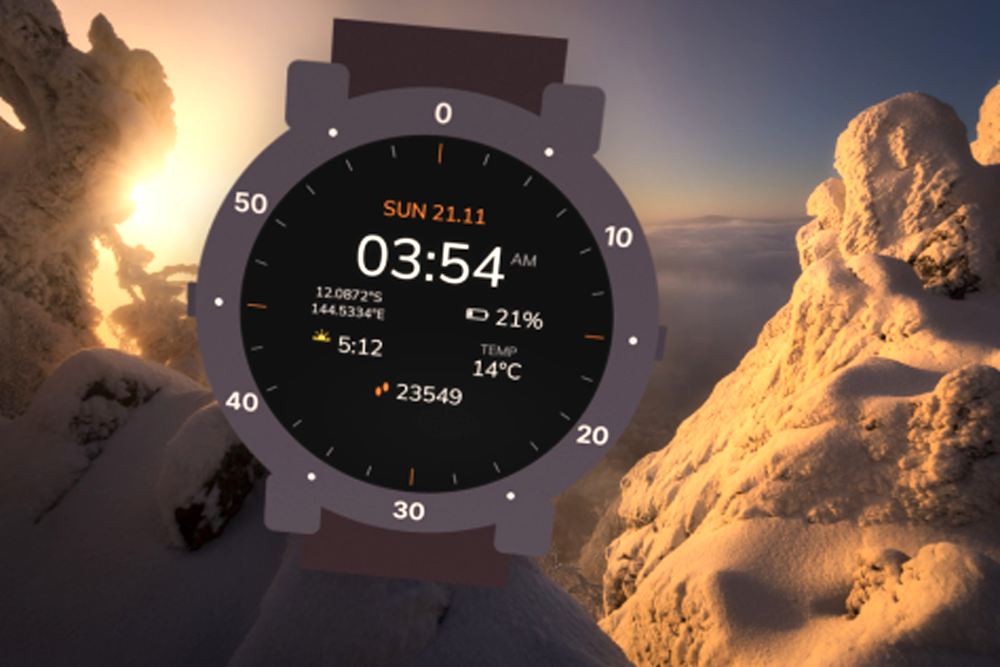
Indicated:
h=3 m=54
